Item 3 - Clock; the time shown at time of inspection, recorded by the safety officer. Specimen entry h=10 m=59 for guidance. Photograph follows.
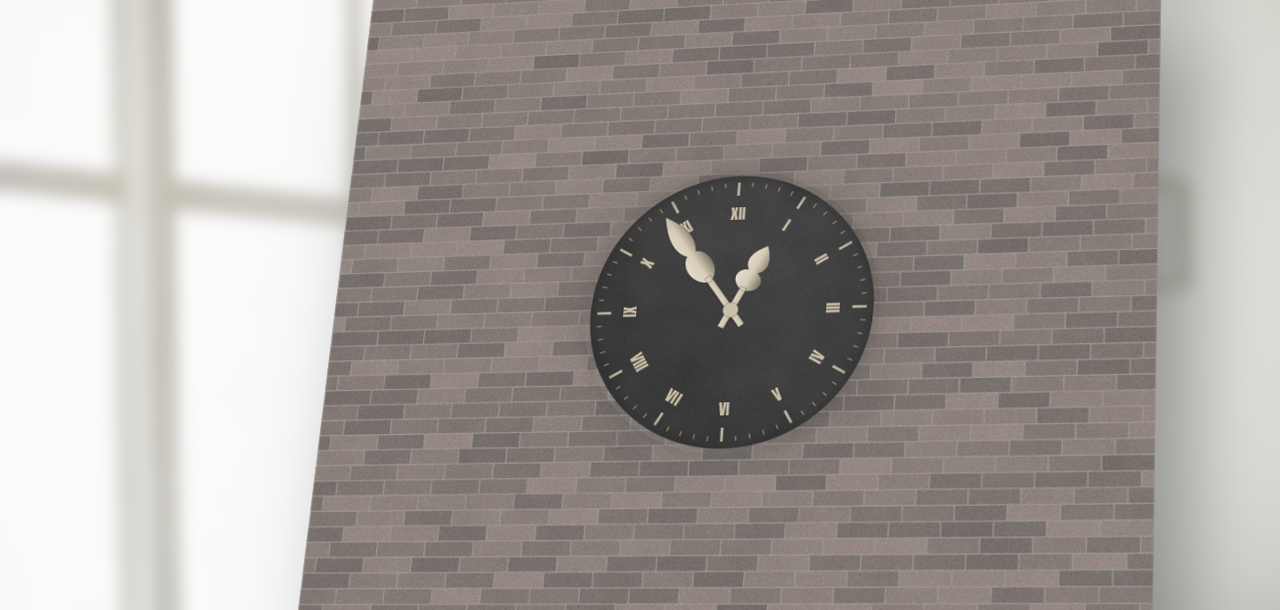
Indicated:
h=12 m=54
